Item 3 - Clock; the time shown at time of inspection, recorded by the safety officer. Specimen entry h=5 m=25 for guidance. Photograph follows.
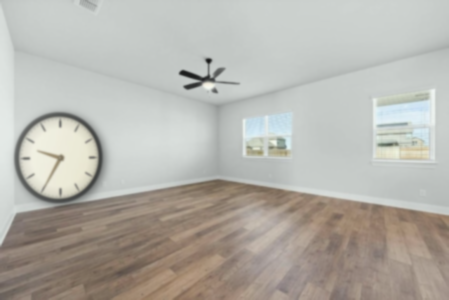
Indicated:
h=9 m=35
